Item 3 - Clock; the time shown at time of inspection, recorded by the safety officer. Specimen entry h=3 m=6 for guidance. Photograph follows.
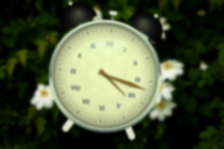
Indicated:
h=4 m=17
